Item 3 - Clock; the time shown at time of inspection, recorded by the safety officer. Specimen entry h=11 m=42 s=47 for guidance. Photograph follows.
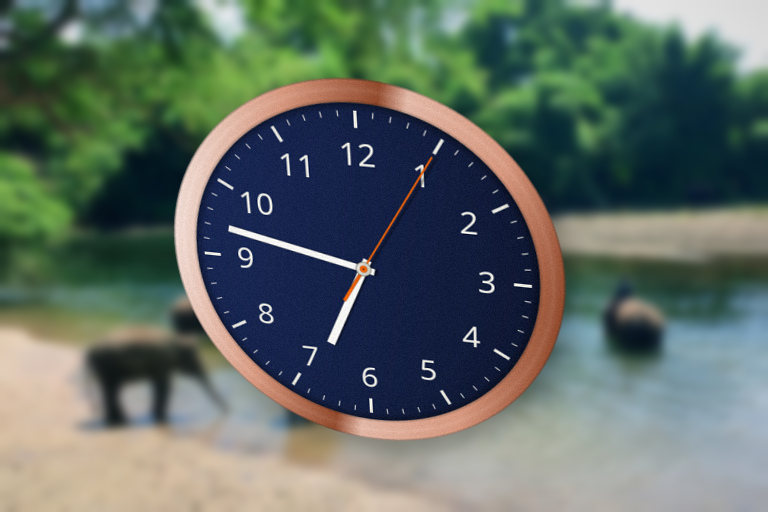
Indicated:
h=6 m=47 s=5
